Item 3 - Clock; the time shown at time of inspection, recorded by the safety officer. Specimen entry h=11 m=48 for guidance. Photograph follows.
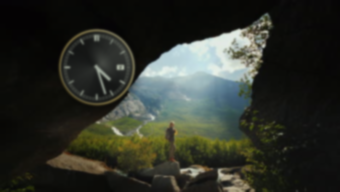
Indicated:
h=4 m=27
